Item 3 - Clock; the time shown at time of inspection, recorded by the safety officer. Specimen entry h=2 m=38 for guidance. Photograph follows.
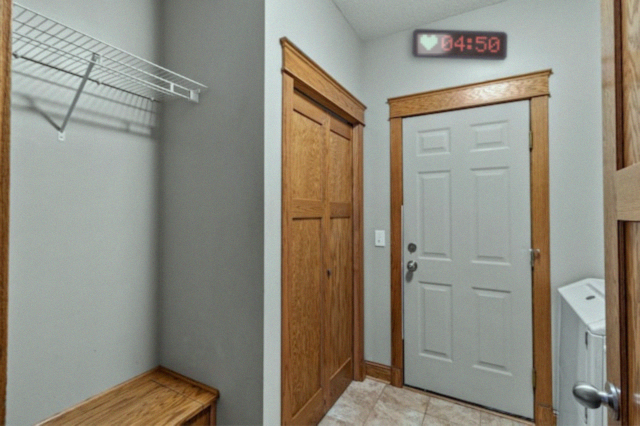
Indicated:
h=4 m=50
